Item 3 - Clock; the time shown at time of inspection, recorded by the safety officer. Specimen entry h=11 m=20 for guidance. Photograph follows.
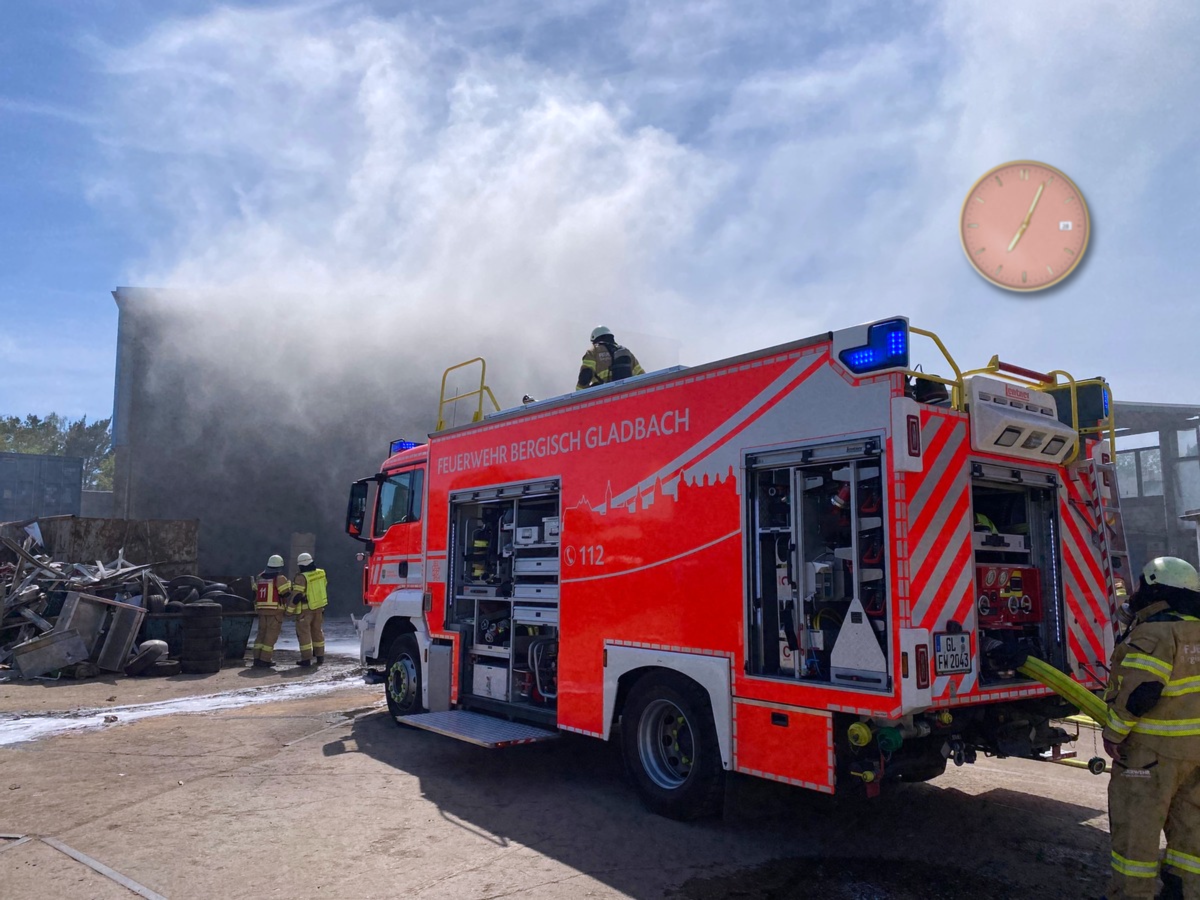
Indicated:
h=7 m=4
